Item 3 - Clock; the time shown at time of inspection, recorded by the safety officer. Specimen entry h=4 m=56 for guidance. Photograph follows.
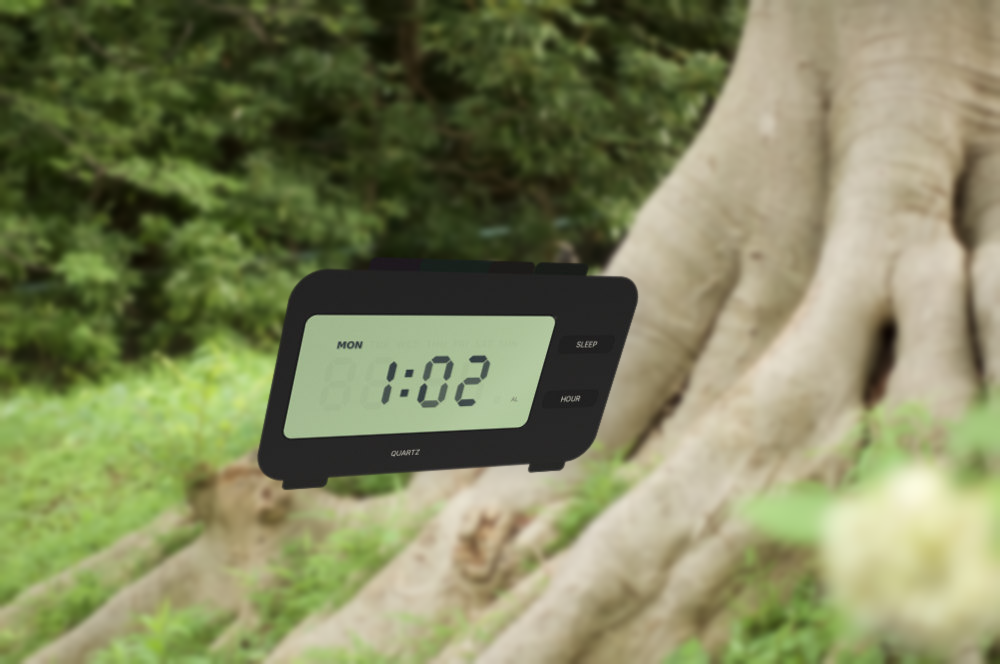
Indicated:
h=1 m=2
